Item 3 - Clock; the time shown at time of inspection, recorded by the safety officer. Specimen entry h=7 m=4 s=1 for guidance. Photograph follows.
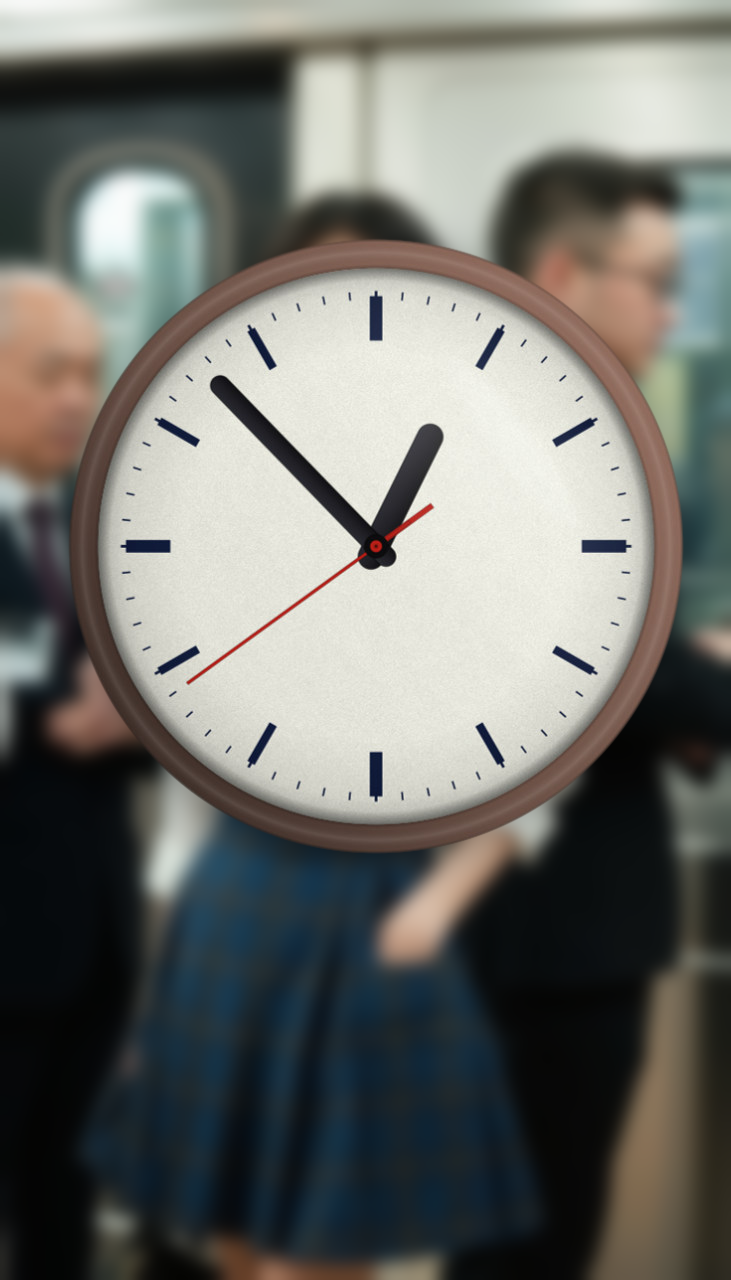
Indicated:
h=12 m=52 s=39
